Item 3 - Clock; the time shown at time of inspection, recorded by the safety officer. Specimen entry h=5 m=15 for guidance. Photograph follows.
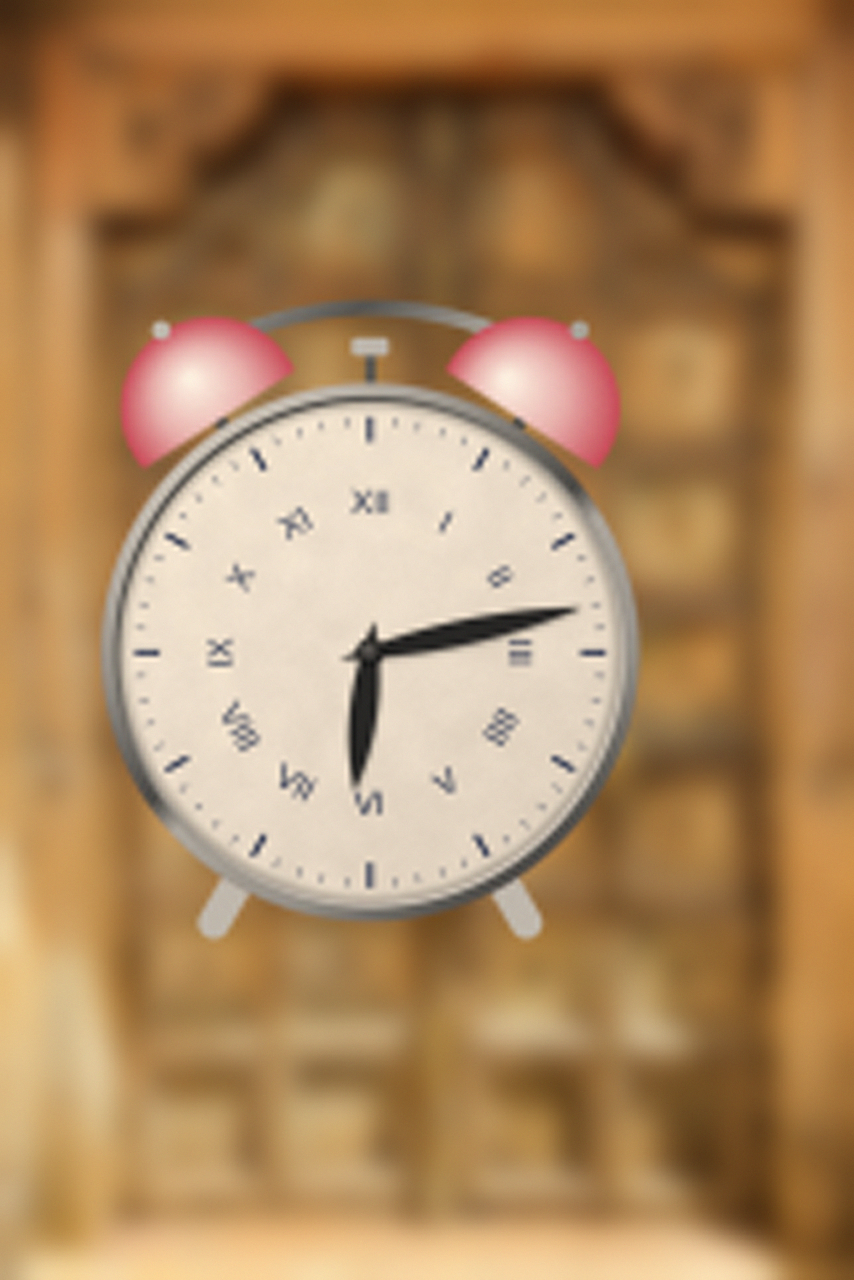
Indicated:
h=6 m=13
